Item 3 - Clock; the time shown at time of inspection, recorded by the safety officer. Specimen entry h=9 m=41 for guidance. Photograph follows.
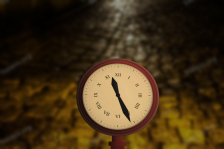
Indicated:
h=11 m=26
